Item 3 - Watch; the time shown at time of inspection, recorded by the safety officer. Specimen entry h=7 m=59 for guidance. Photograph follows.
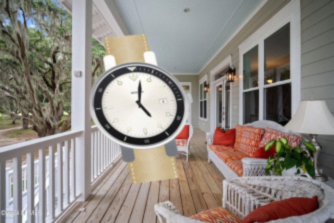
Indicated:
h=5 m=2
